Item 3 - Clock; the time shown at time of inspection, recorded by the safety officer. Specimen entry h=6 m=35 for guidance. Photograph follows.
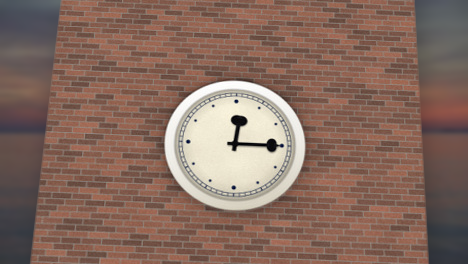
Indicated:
h=12 m=15
